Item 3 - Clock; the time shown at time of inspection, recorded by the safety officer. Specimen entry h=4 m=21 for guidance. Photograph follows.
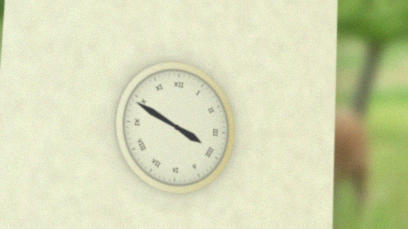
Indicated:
h=3 m=49
